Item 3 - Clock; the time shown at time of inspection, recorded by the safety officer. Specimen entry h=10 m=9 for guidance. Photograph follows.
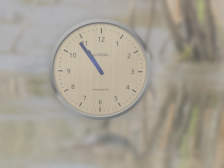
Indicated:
h=10 m=54
